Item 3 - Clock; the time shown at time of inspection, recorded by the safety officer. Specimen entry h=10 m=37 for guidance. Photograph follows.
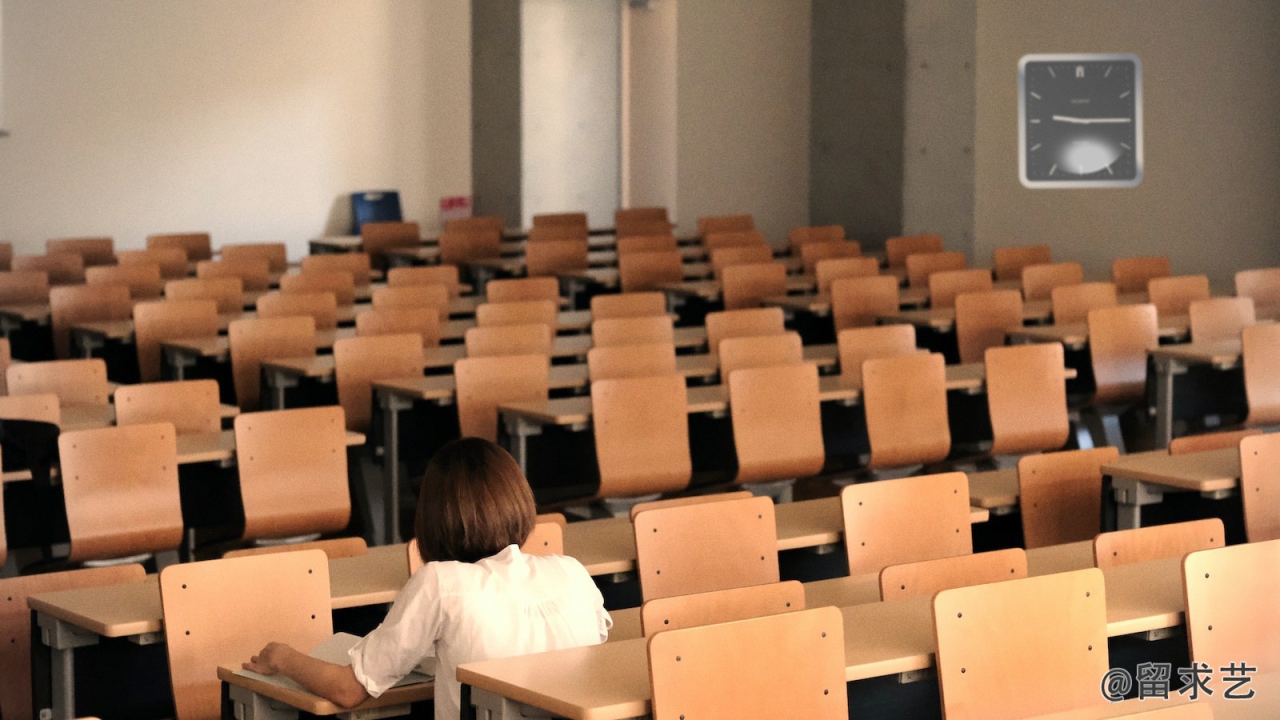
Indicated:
h=9 m=15
